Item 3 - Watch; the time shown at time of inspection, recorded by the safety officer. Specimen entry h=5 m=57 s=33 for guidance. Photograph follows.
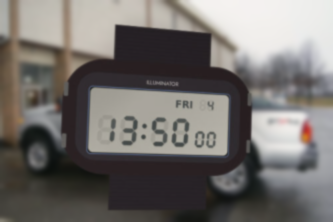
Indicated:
h=13 m=50 s=0
